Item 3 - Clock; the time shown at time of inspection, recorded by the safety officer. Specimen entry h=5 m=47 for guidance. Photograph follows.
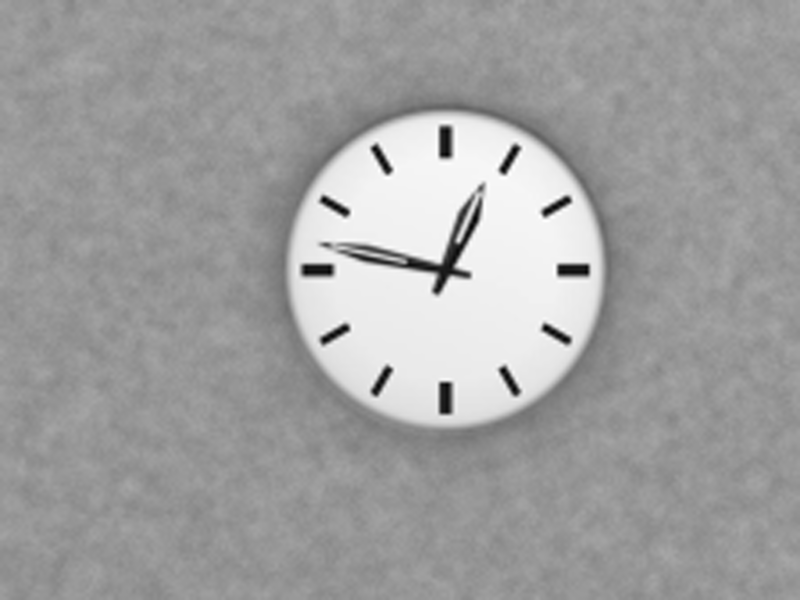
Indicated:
h=12 m=47
